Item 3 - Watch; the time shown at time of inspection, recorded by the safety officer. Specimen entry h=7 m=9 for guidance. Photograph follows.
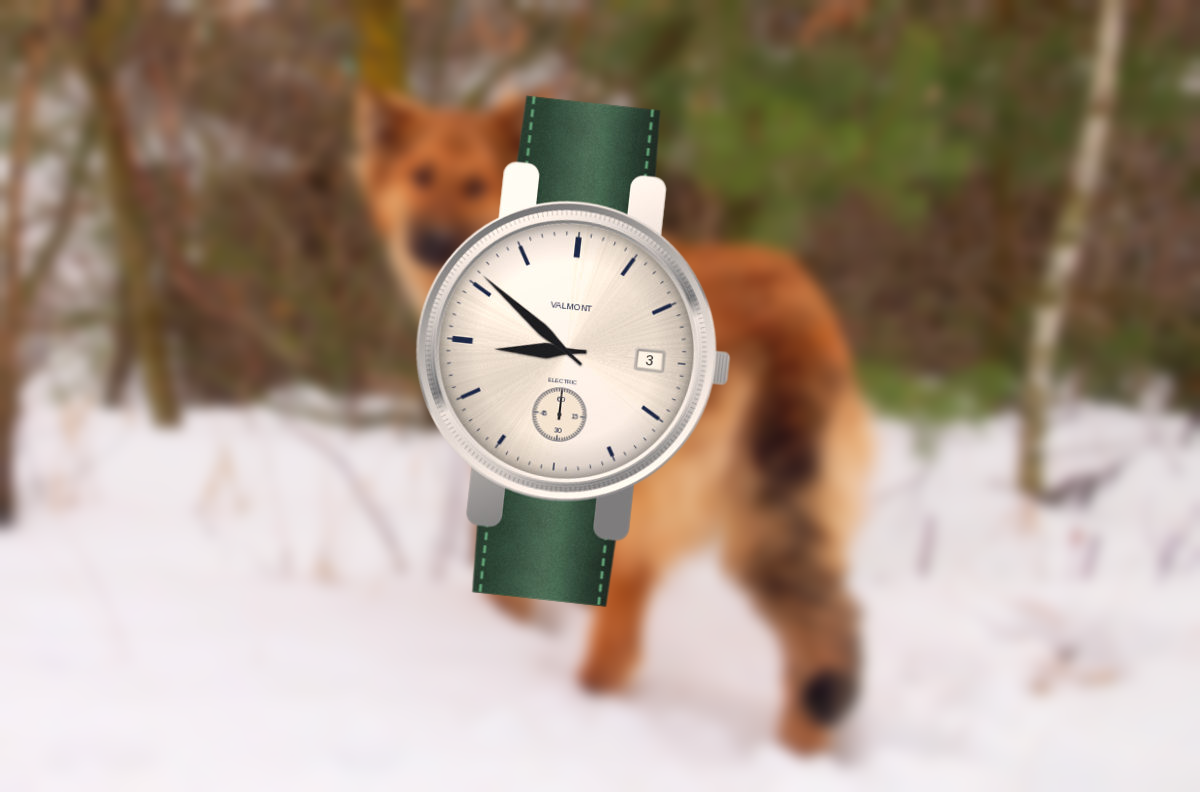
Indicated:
h=8 m=51
